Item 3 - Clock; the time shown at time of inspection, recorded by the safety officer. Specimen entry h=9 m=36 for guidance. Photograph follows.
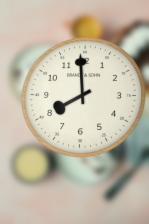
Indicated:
h=7 m=59
